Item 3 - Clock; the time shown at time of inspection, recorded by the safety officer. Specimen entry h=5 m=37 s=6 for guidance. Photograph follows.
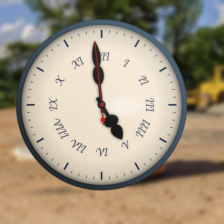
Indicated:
h=4 m=58 s=59
